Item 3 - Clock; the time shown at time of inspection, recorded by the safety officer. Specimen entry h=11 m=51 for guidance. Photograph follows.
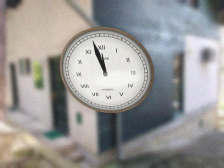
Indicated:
h=11 m=58
